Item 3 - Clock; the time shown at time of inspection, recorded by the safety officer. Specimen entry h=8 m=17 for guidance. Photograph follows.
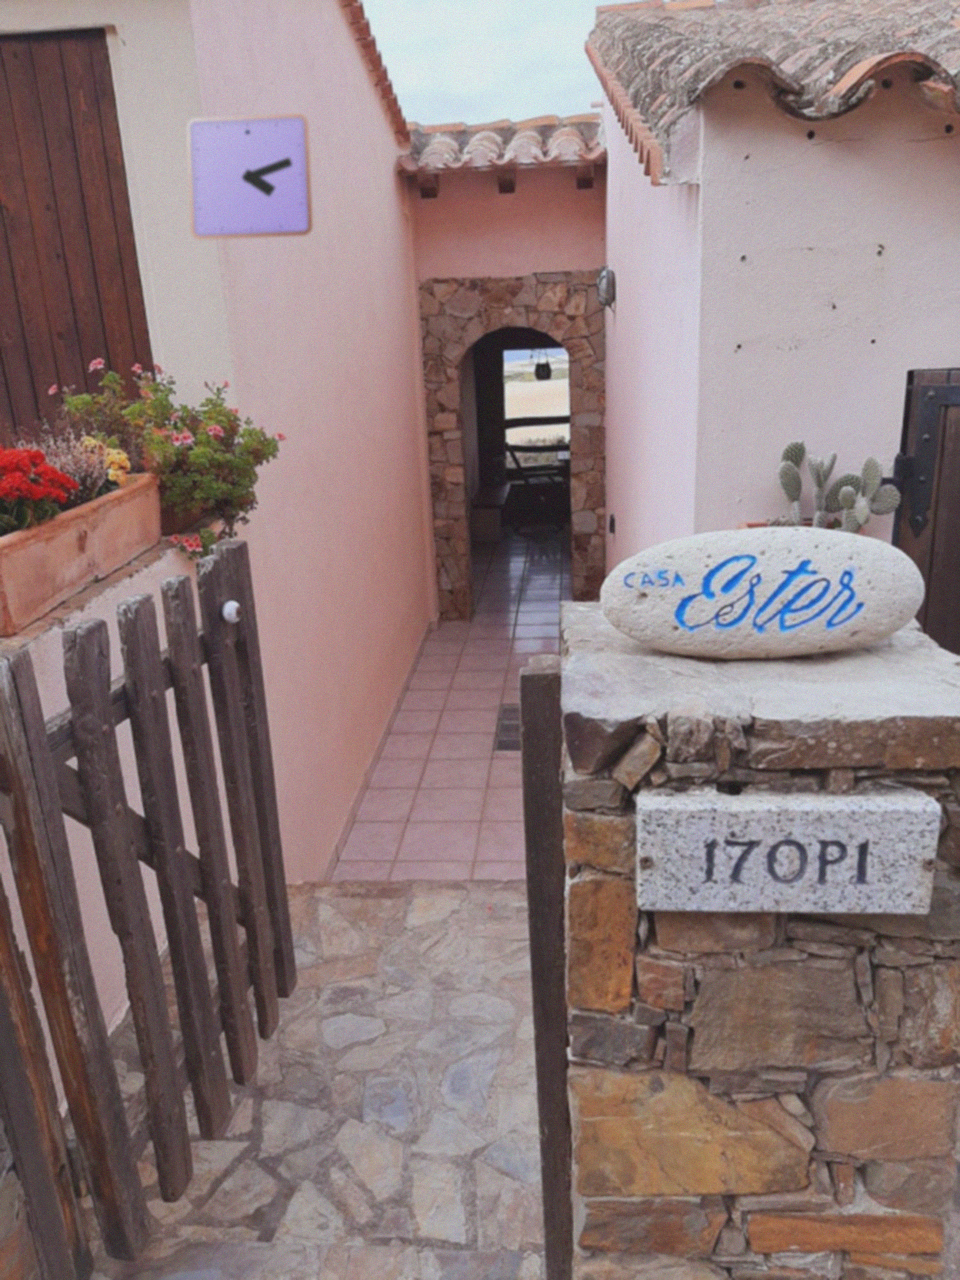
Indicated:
h=4 m=12
